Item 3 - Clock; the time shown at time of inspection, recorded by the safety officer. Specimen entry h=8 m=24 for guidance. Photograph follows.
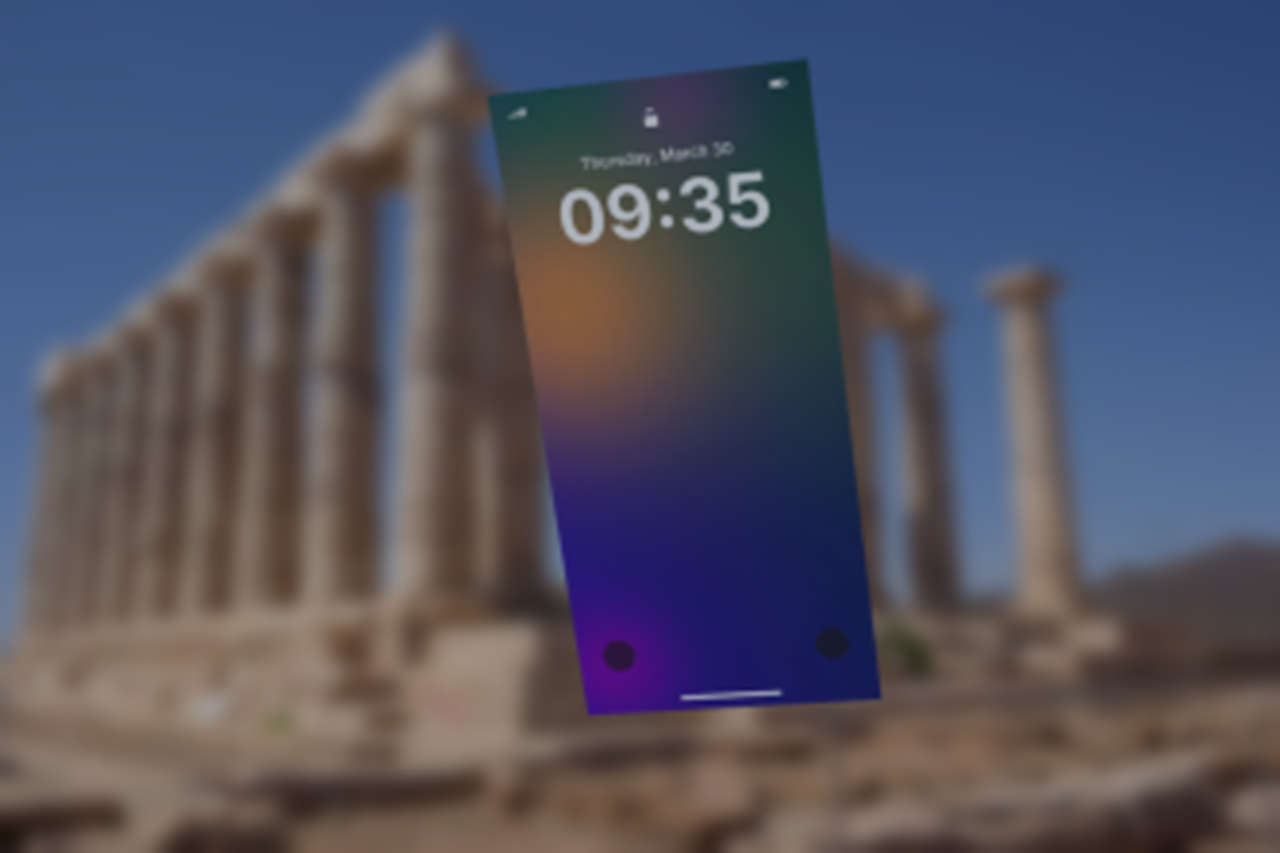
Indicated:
h=9 m=35
